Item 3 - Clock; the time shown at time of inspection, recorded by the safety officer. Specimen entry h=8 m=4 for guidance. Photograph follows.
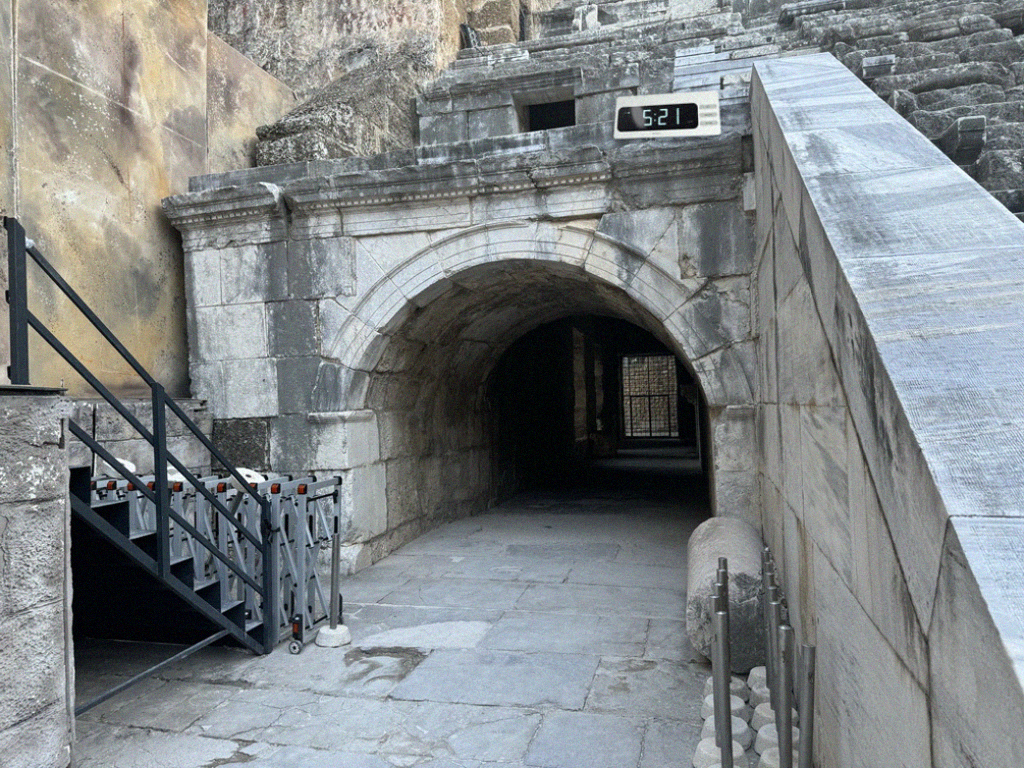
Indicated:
h=5 m=21
